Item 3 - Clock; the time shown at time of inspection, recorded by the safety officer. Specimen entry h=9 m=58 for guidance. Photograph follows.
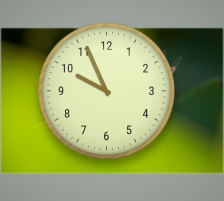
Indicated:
h=9 m=56
